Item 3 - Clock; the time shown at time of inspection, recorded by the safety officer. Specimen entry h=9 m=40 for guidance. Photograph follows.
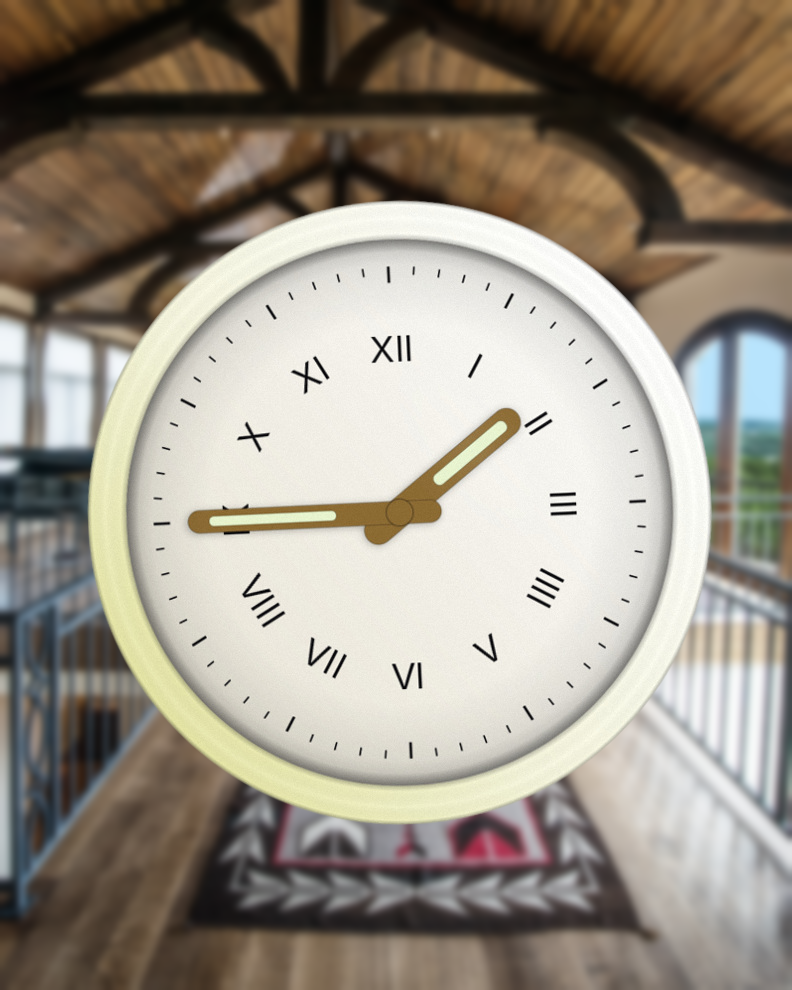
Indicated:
h=1 m=45
